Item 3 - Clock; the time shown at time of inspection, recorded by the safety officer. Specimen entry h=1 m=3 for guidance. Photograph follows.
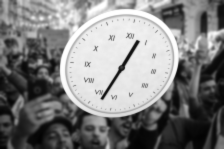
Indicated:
h=12 m=33
